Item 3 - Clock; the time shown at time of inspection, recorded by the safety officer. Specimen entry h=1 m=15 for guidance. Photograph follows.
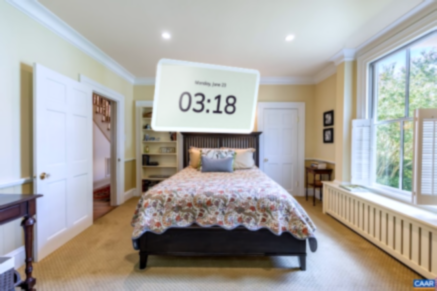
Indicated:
h=3 m=18
